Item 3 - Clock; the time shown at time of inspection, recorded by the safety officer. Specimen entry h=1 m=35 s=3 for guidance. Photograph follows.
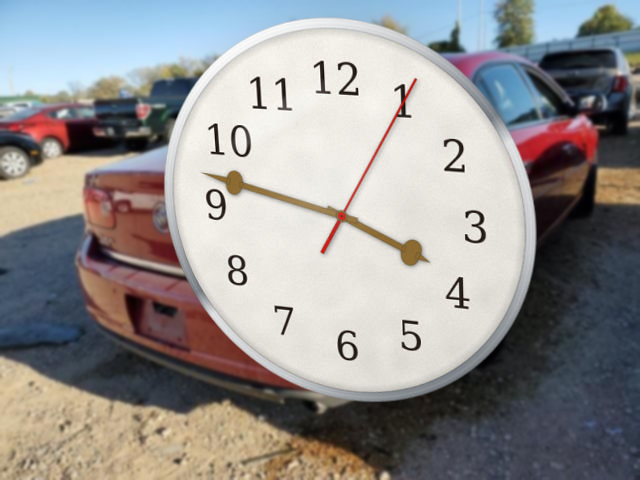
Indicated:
h=3 m=47 s=5
